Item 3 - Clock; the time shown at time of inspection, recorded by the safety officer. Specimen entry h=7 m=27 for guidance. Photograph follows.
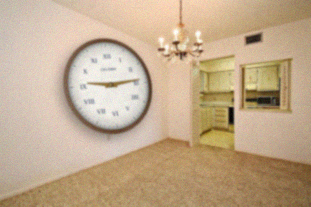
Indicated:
h=9 m=14
